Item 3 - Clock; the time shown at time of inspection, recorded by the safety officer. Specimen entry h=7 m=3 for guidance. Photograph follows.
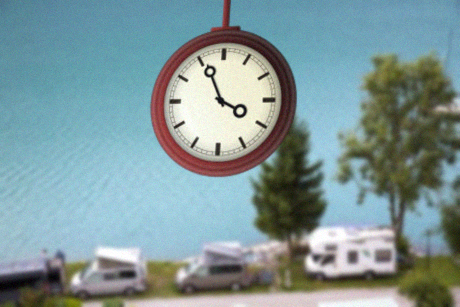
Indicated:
h=3 m=56
